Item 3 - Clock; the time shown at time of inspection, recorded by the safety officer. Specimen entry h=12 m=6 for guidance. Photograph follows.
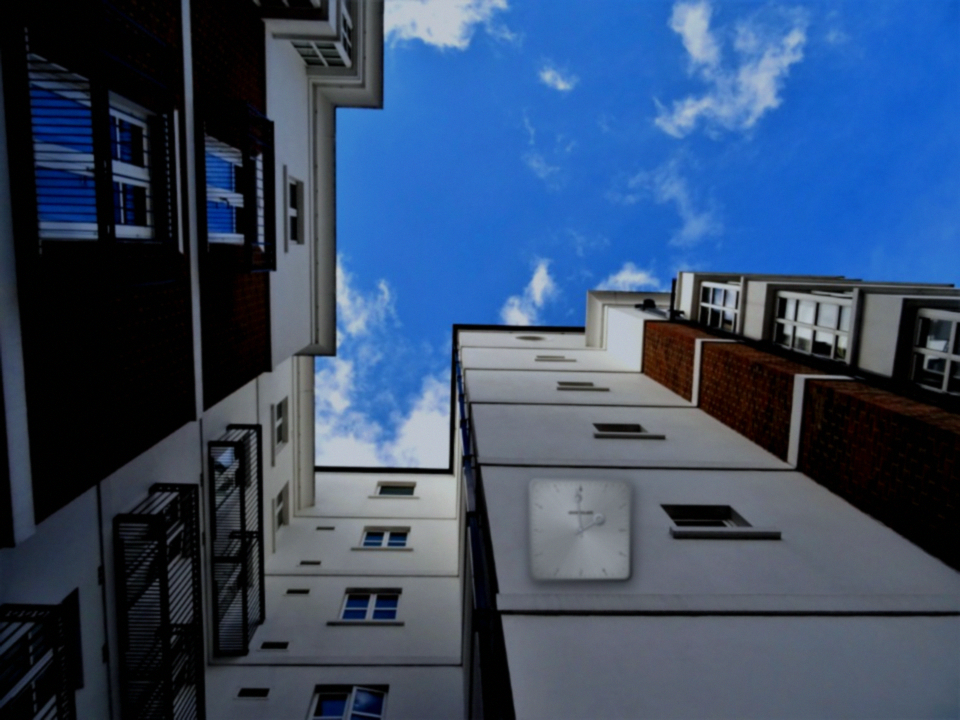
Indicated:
h=1 m=59
